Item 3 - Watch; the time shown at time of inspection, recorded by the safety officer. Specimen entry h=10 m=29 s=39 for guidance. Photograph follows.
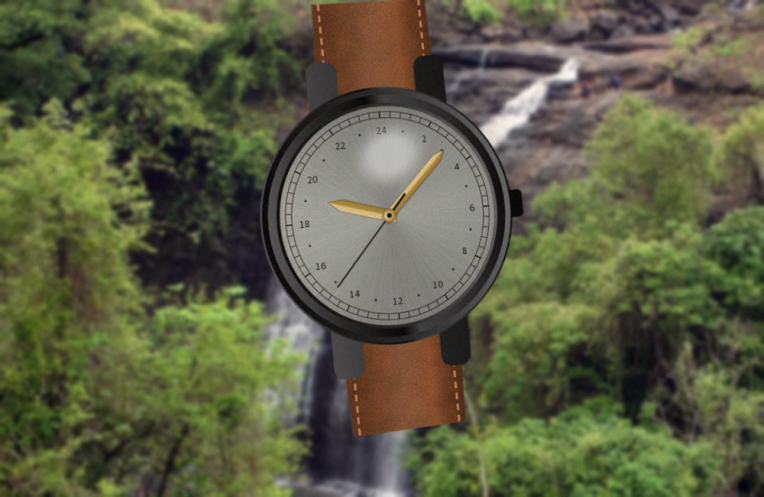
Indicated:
h=19 m=7 s=37
